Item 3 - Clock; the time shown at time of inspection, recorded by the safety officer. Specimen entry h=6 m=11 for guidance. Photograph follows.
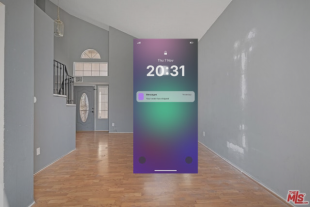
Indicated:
h=20 m=31
